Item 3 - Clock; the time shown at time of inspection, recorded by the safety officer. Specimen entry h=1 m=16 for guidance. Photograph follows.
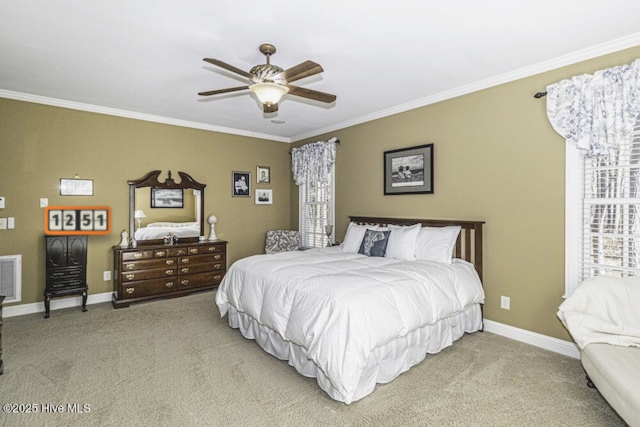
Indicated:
h=12 m=51
